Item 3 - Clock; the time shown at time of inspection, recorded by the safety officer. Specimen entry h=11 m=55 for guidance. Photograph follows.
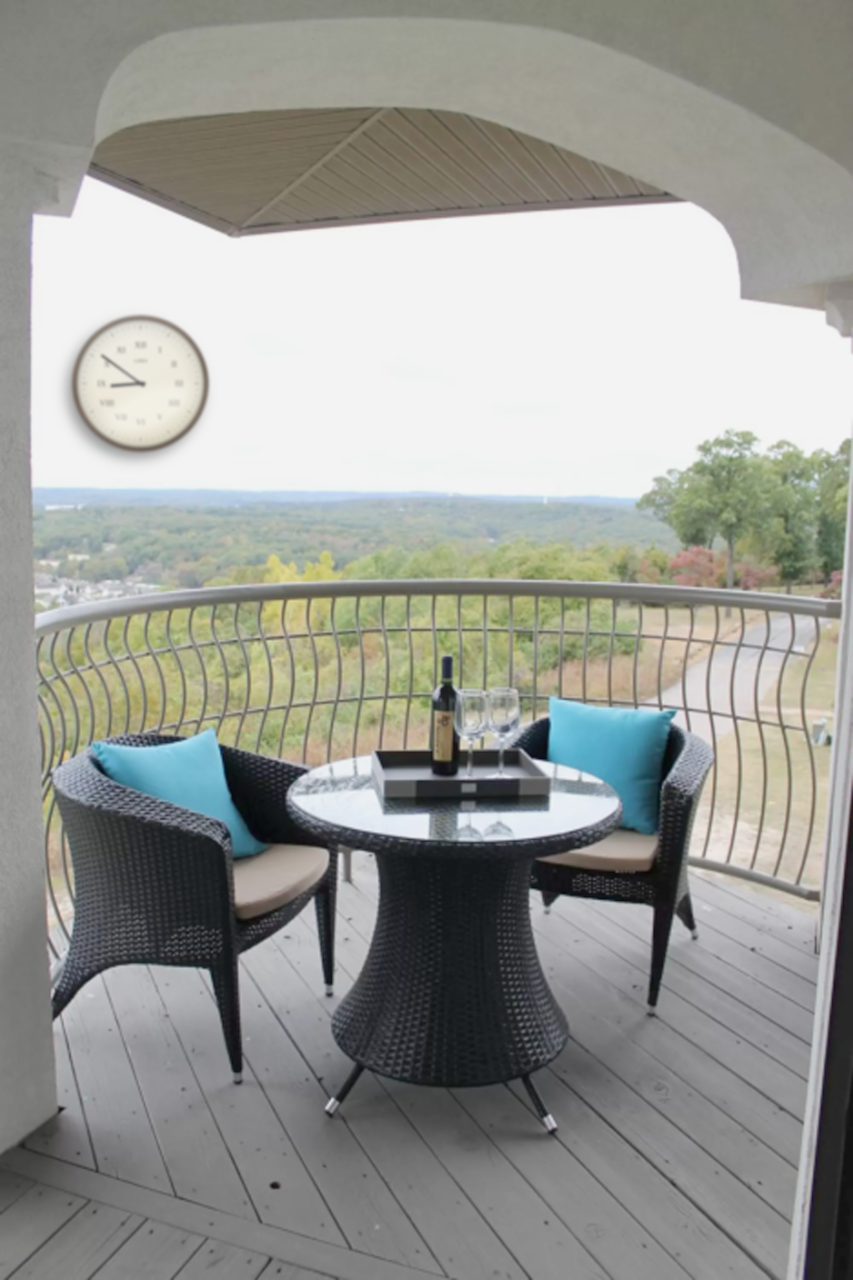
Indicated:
h=8 m=51
